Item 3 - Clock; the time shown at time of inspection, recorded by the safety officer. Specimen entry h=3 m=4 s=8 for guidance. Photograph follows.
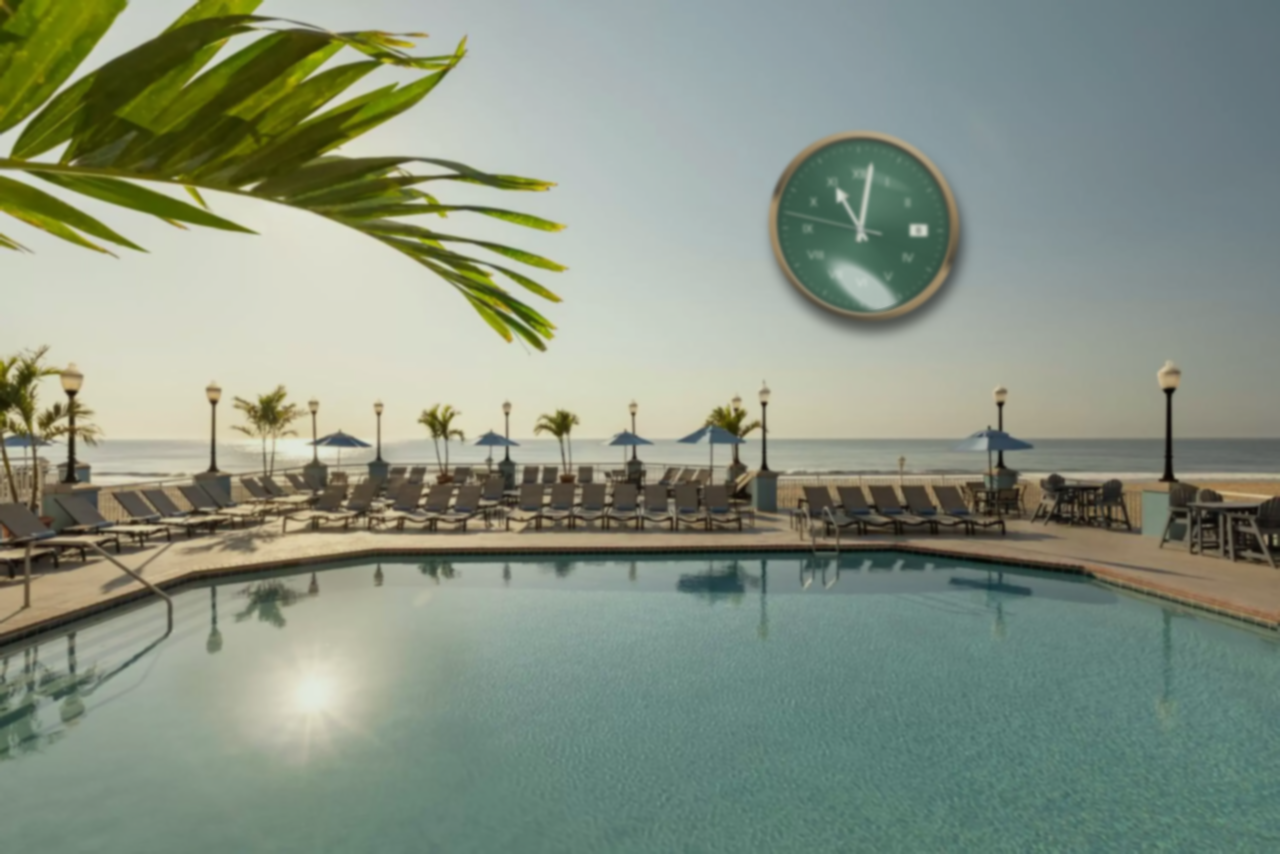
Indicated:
h=11 m=1 s=47
